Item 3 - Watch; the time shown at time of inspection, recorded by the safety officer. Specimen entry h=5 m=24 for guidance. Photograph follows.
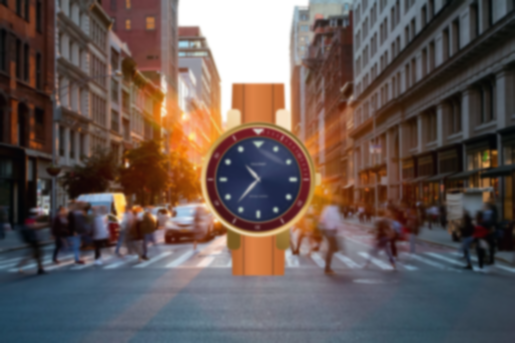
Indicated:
h=10 m=37
